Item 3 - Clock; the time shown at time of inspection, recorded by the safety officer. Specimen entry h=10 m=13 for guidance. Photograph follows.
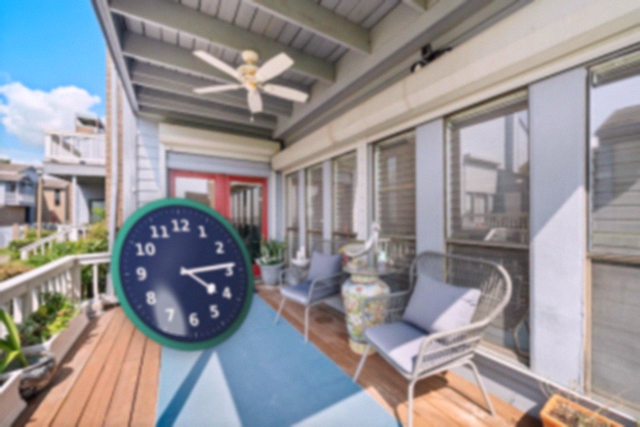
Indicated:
h=4 m=14
